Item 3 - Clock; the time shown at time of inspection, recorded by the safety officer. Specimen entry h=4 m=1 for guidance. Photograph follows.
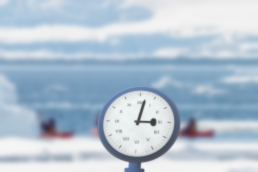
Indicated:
h=3 m=2
